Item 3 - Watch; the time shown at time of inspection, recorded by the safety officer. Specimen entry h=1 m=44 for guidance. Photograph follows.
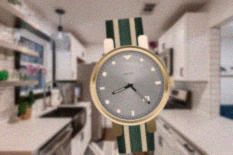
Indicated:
h=8 m=23
